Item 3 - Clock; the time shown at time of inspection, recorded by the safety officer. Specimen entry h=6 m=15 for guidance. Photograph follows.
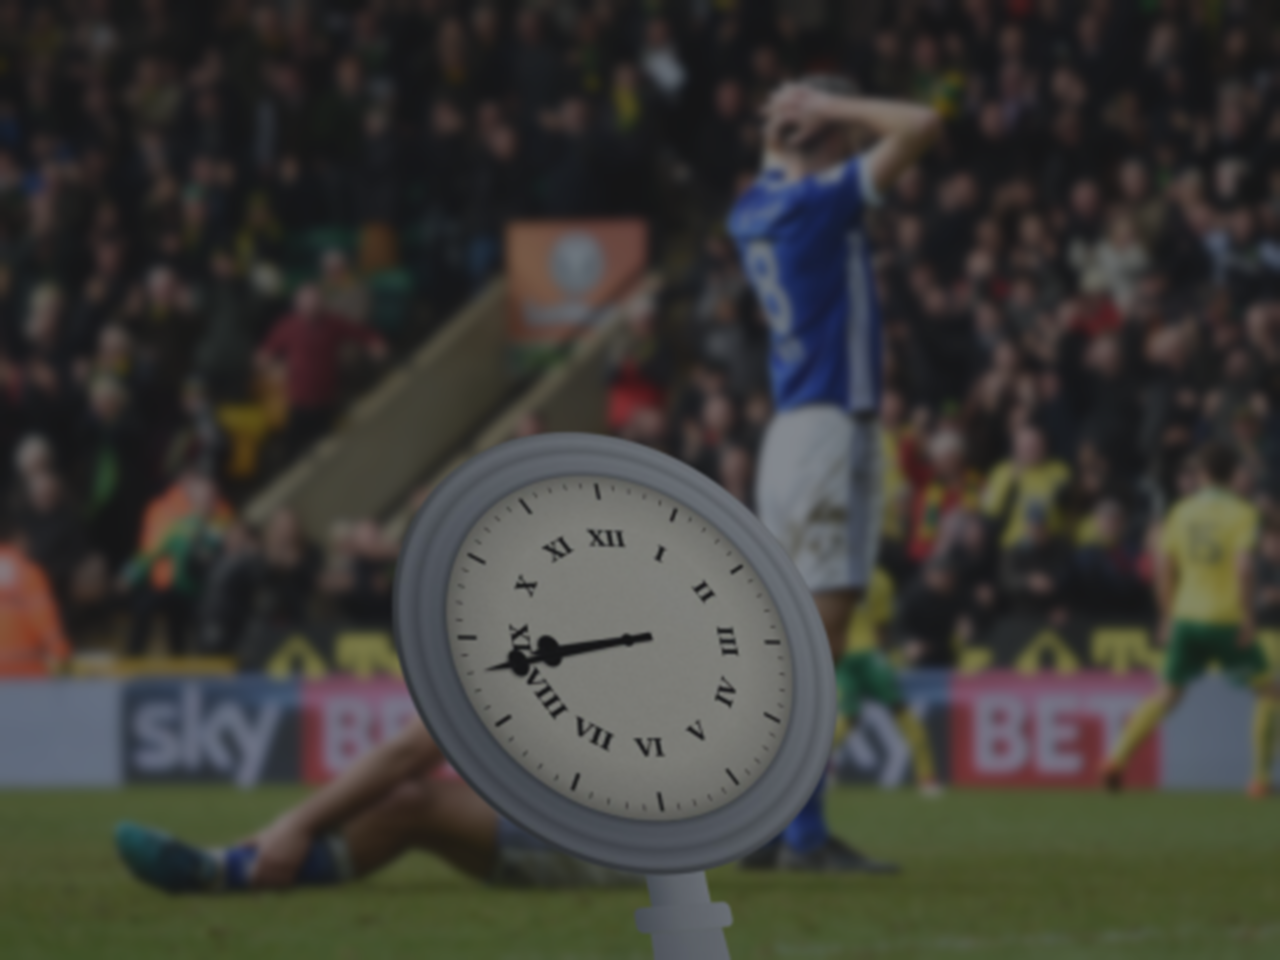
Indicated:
h=8 m=43
